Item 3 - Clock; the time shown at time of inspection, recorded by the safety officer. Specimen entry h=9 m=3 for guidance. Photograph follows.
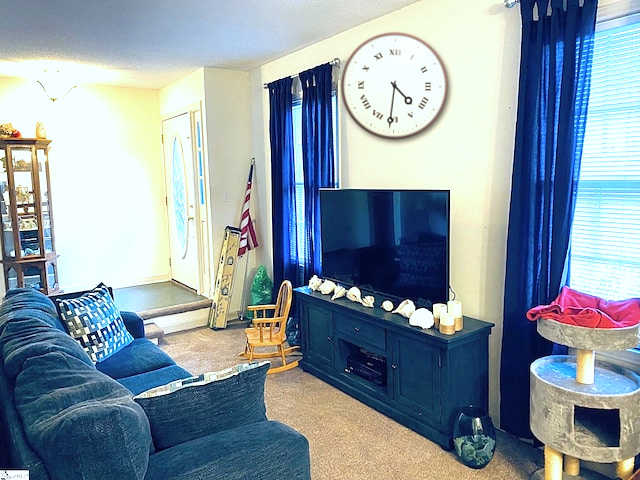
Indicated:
h=4 m=31
